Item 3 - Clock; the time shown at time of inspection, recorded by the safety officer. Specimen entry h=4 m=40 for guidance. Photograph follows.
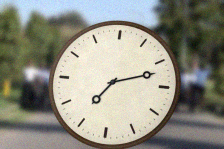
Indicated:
h=7 m=12
